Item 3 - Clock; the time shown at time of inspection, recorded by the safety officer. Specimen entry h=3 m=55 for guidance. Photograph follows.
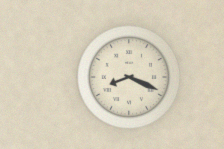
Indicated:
h=8 m=19
